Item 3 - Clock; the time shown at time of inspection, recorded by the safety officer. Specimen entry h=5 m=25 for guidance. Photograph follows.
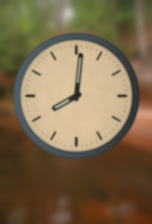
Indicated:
h=8 m=1
